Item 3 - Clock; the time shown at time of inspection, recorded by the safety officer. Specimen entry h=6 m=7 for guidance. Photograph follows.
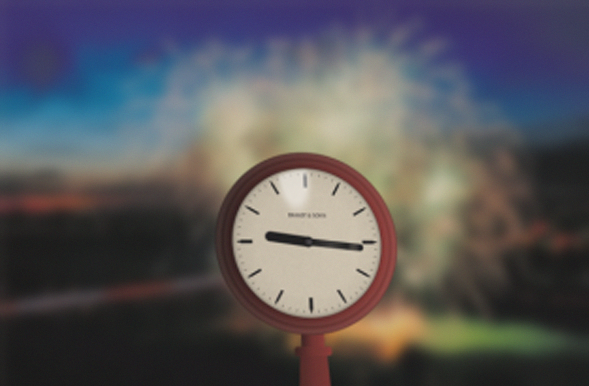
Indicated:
h=9 m=16
